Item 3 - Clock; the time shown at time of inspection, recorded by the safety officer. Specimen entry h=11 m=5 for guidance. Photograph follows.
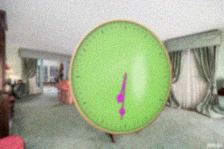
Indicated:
h=6 m=31
